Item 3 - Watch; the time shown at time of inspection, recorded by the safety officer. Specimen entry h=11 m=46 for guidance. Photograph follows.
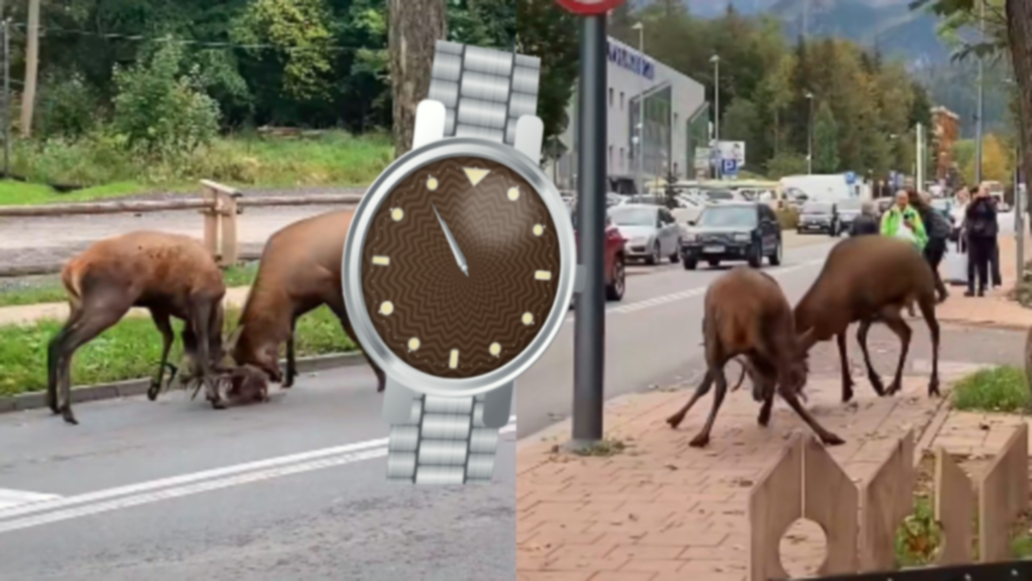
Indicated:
h=10 m=54
